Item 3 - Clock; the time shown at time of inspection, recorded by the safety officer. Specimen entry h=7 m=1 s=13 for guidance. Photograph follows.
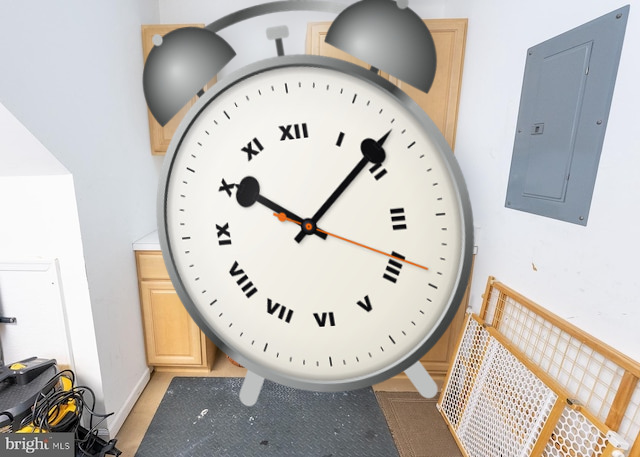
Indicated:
h=10 m=8 s=19
